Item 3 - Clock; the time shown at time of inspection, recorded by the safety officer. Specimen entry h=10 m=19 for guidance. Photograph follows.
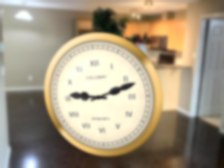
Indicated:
h=9 m=12
